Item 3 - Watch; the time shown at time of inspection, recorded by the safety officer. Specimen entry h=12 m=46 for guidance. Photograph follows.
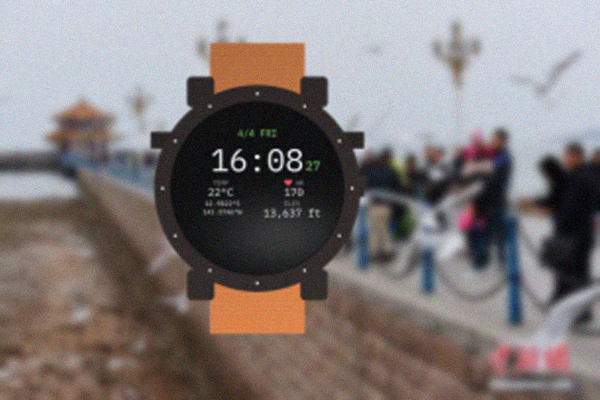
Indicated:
h=16 m=8
